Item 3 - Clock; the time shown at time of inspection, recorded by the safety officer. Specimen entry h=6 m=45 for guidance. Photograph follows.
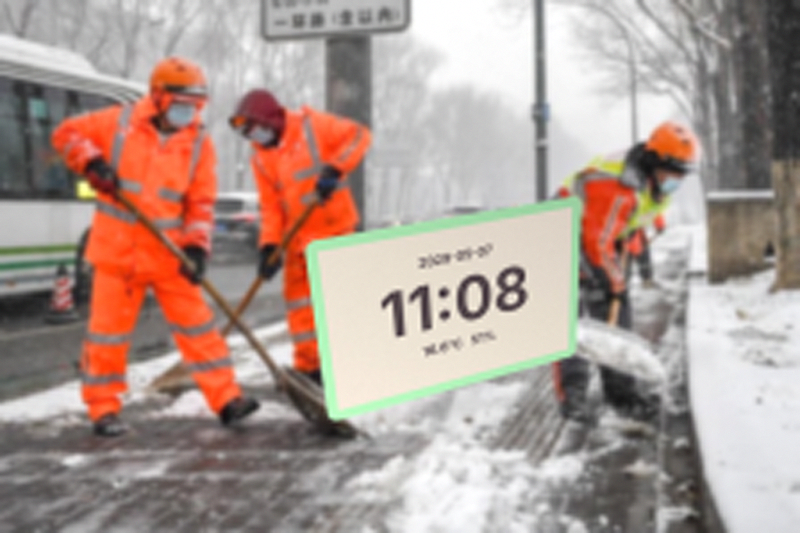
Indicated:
h=11 m=8
